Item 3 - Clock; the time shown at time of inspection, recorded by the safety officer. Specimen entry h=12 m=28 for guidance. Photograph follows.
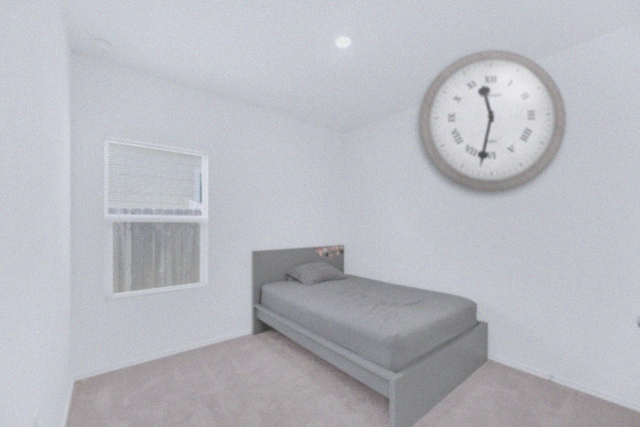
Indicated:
h=11 m=32
